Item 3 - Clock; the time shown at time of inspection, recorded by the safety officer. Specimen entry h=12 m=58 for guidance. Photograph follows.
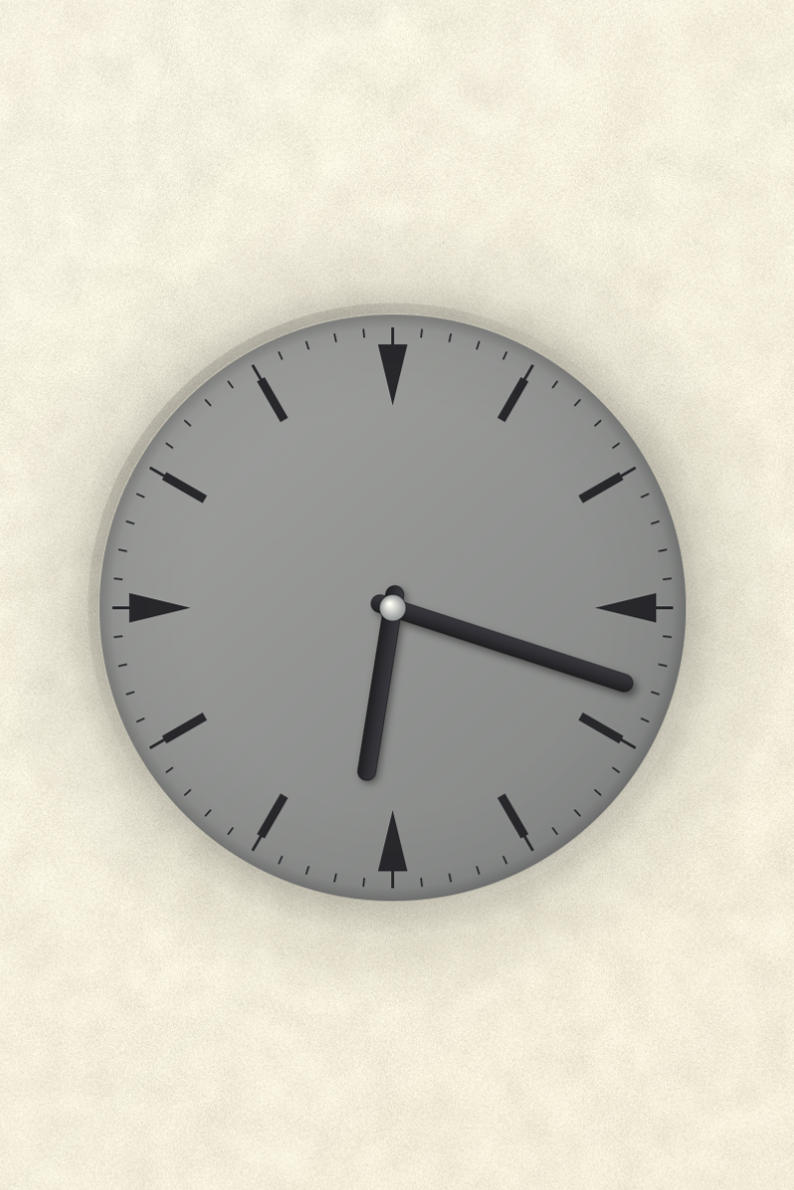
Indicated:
h=6 m=18
